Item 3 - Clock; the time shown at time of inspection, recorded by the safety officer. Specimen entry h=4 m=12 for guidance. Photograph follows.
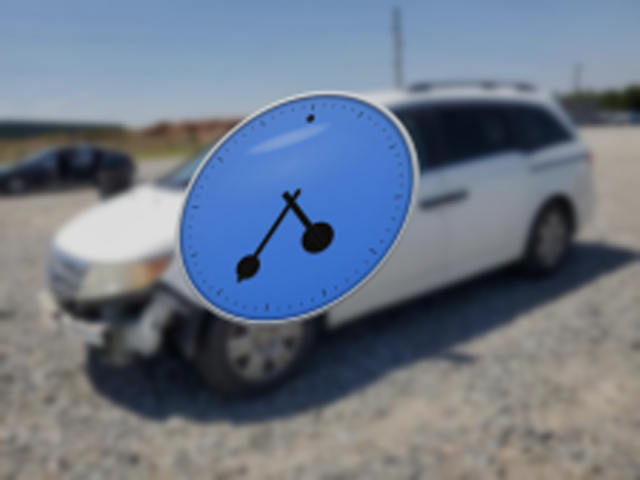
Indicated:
h=4 m=34
